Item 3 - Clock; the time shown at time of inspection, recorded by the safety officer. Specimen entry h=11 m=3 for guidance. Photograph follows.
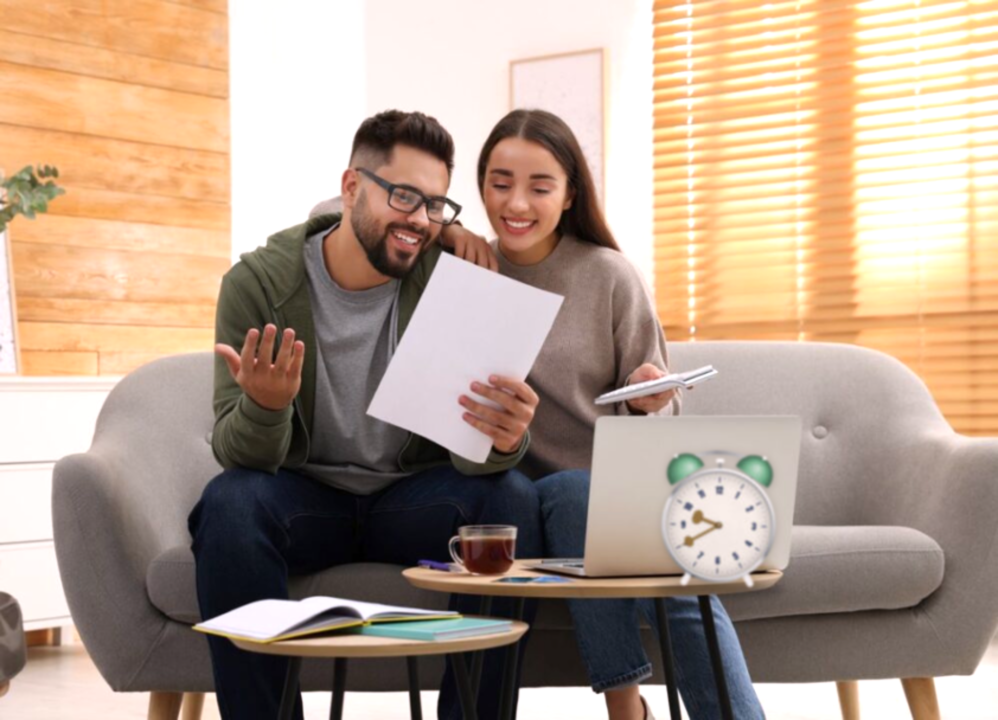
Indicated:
h=9 m=40
